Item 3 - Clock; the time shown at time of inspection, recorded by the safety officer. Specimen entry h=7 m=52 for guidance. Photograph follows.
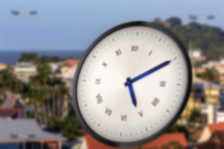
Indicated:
h=5 m=10
